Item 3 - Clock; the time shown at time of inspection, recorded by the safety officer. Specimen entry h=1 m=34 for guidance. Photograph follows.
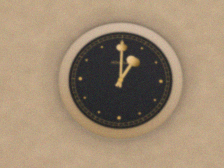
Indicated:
h=1 m=0
